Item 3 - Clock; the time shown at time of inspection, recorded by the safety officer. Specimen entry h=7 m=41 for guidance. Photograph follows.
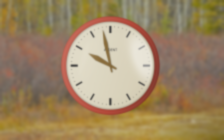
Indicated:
h=9 m=58
